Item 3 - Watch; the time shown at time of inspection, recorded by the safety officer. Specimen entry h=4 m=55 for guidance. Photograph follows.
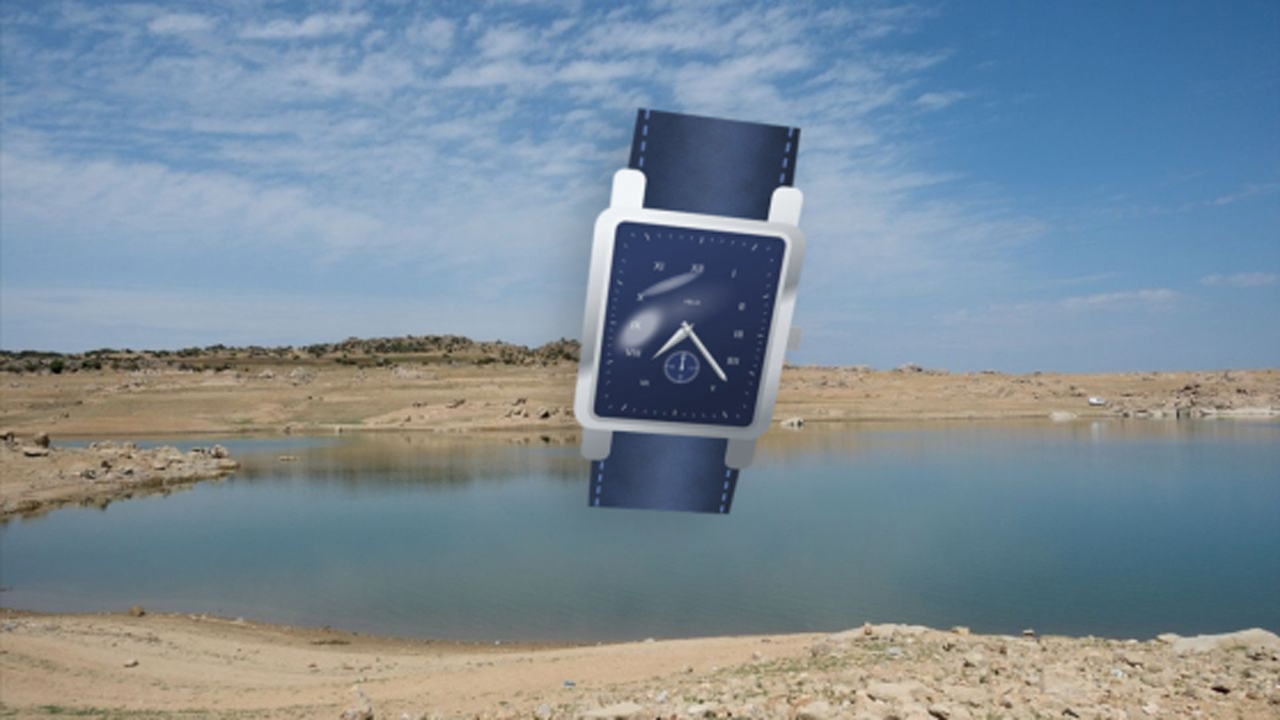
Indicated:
h=7 m=23
